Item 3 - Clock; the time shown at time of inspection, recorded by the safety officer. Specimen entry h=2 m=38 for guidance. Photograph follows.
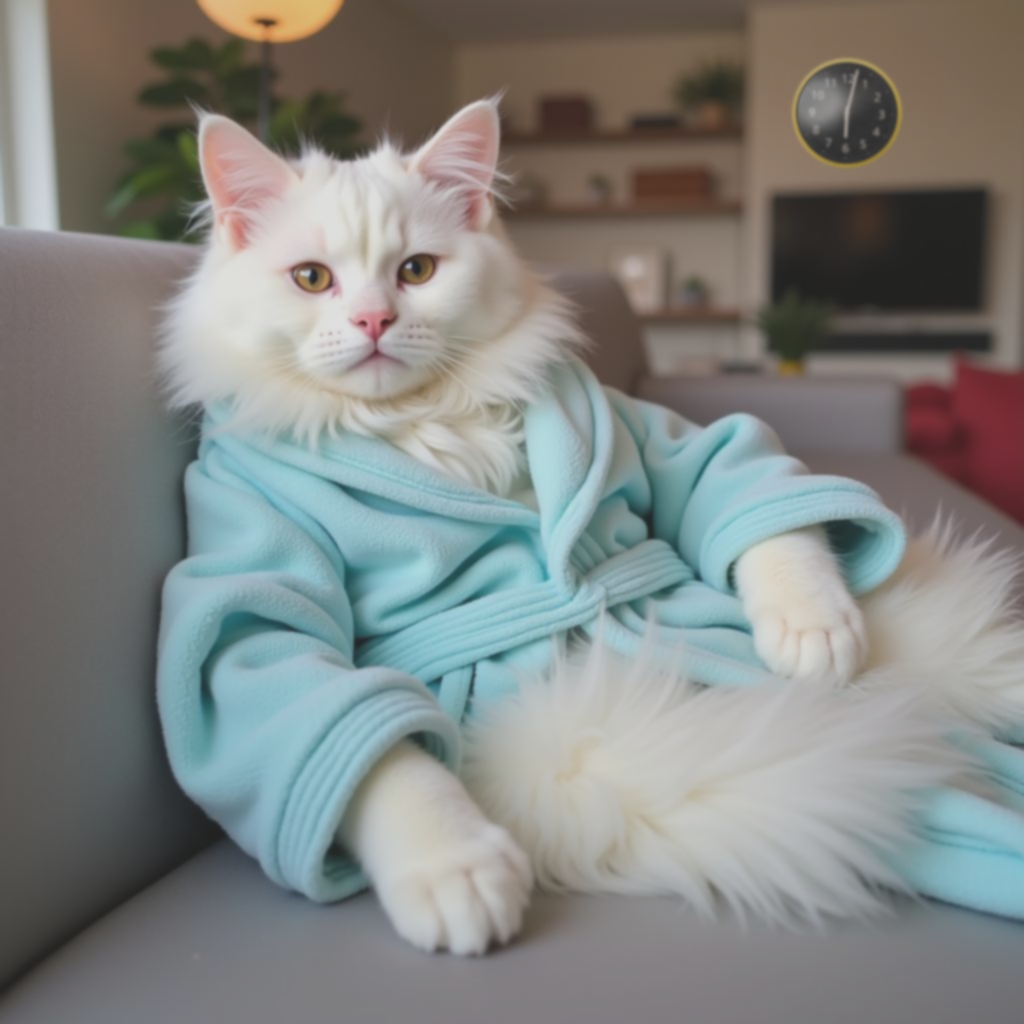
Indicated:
h=6 m=2
